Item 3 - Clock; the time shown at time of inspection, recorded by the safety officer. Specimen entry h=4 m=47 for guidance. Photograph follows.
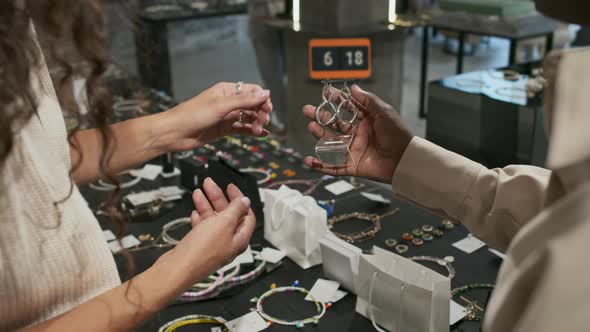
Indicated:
h=6 m=18
